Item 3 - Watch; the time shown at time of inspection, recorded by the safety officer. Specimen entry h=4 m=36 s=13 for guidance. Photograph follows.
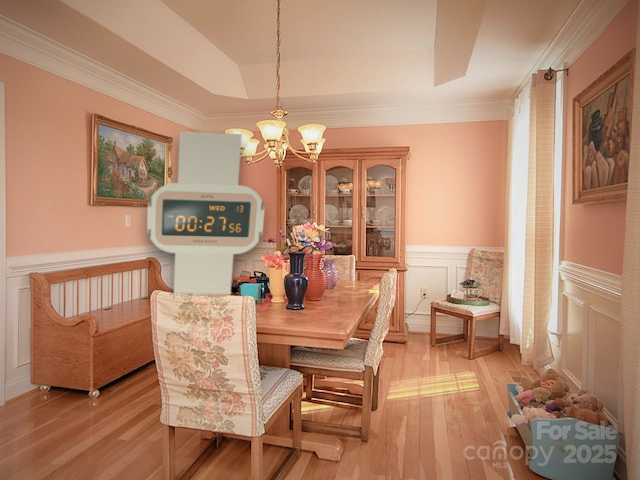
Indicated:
h=0 m=27 s=56
